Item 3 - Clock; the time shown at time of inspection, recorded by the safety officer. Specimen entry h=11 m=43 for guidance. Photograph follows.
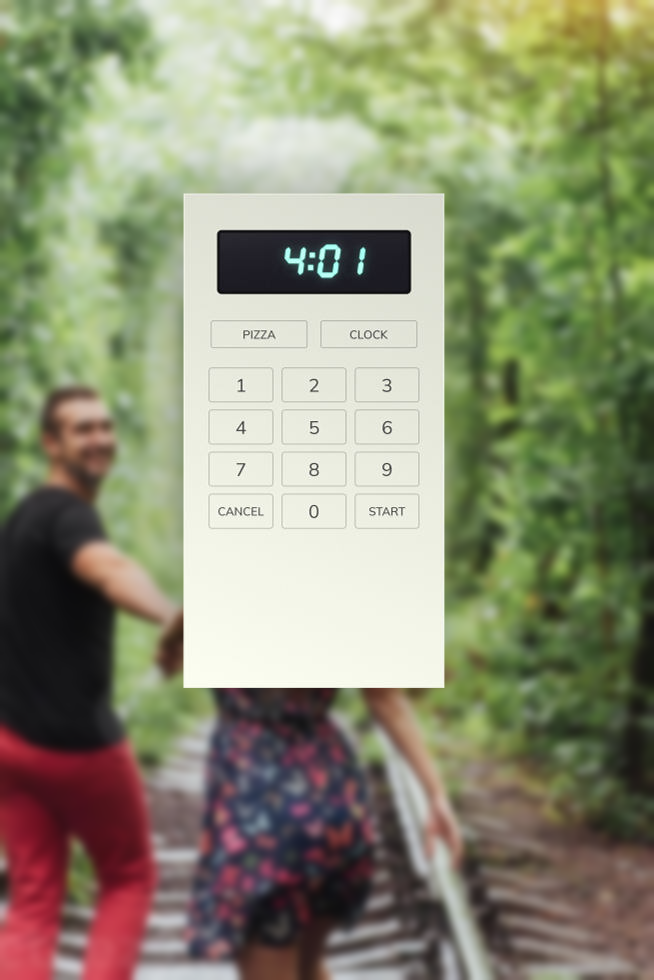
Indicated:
h=4 m=1
